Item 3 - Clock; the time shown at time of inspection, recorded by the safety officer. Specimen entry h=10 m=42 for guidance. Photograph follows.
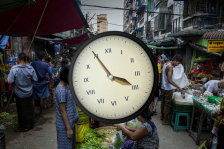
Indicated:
h=3 m=55
